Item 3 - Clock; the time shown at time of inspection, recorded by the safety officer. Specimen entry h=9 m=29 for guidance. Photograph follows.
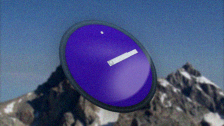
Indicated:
h=2 m=11
